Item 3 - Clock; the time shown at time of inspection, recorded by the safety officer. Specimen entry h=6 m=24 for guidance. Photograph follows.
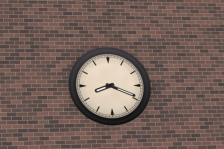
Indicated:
h=8 m=19
